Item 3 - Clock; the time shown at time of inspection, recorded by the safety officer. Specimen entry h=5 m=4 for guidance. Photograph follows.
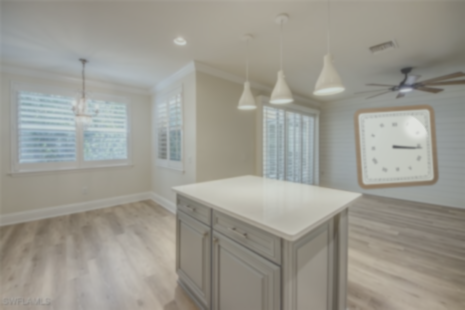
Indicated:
h=3 m=16
